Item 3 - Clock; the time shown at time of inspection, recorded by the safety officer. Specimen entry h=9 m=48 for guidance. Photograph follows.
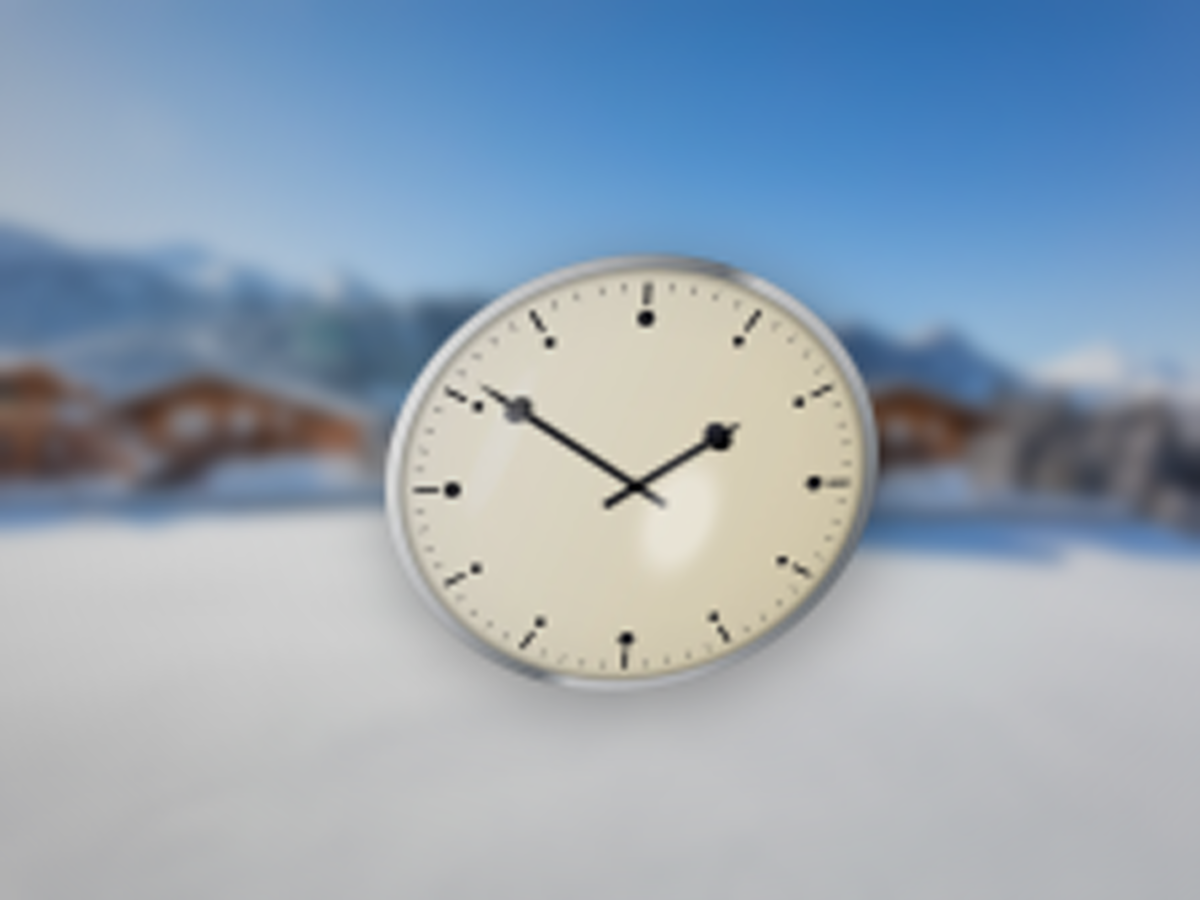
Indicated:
h=1 m=51
